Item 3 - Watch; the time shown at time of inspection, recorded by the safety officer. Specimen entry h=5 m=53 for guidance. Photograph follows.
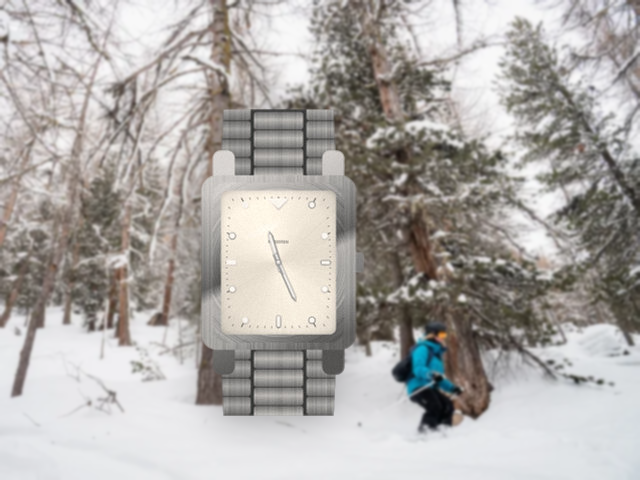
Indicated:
h=11 m=26
